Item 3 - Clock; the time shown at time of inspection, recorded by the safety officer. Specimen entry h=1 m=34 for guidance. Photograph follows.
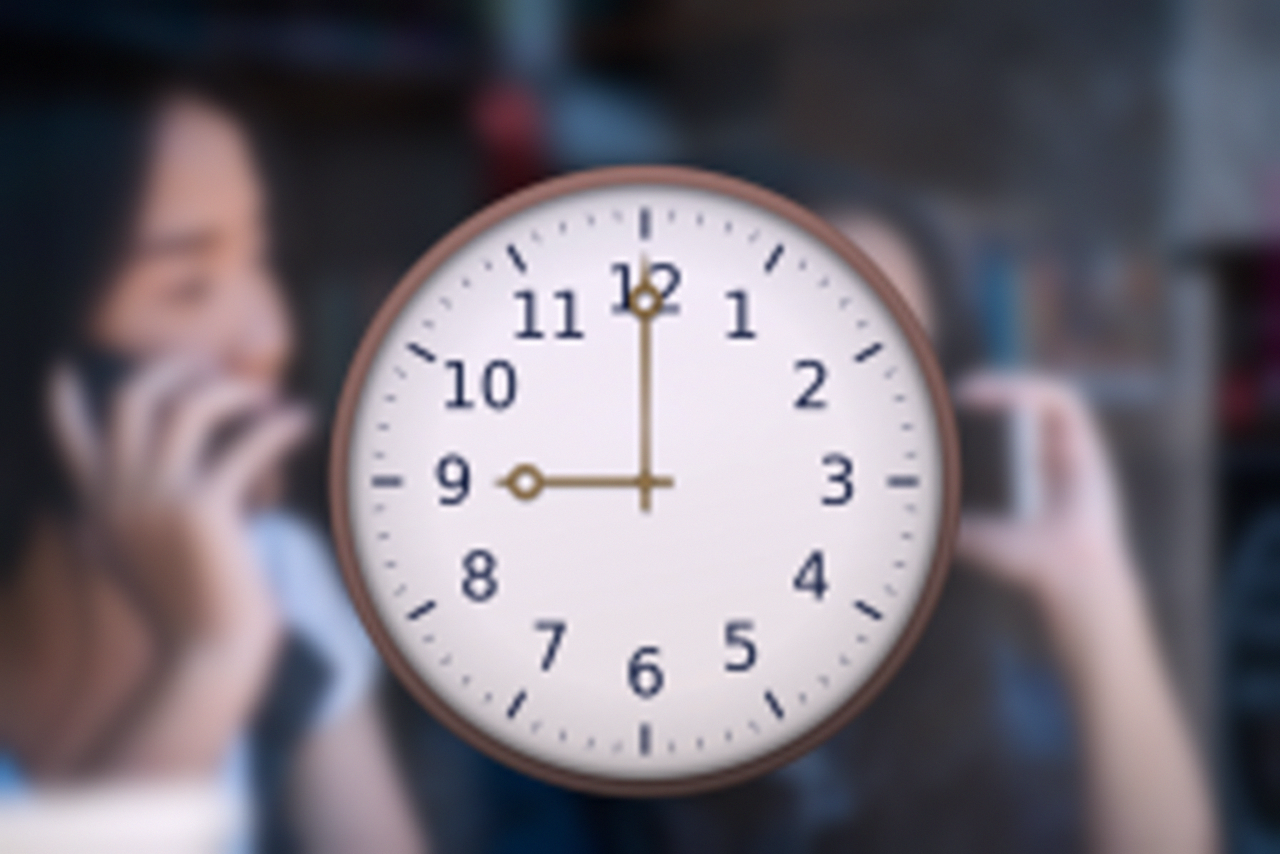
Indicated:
h=9 m=0
